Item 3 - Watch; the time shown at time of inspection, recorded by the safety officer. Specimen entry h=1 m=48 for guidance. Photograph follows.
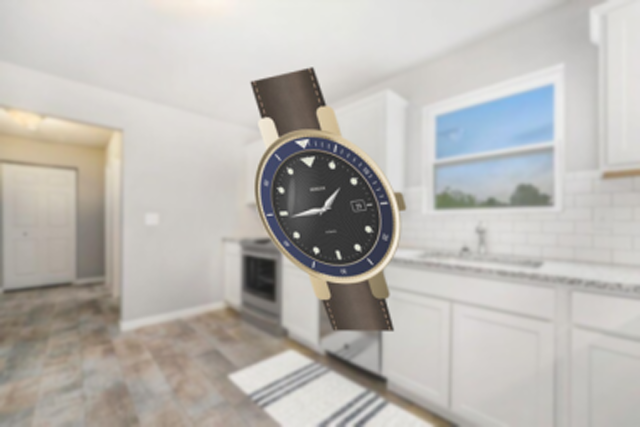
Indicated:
h=1 m=44
